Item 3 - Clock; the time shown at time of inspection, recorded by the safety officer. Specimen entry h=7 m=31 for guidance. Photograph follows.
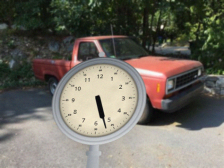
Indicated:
h=5 m=27
